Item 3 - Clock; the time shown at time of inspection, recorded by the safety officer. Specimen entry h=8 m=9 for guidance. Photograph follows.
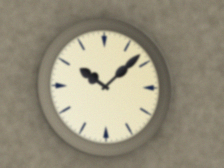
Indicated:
h=10 m=8
